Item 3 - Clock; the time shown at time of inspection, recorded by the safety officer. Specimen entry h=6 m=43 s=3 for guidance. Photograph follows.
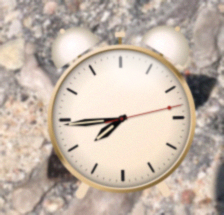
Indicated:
h=7 m=44 s=13
